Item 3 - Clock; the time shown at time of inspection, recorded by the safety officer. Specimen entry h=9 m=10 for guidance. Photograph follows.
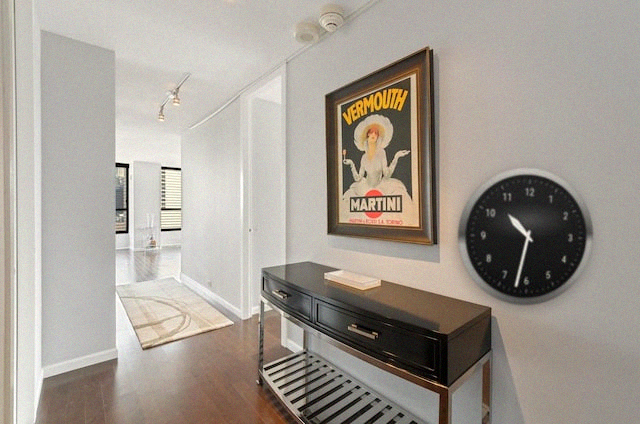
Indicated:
h=10 m=32
